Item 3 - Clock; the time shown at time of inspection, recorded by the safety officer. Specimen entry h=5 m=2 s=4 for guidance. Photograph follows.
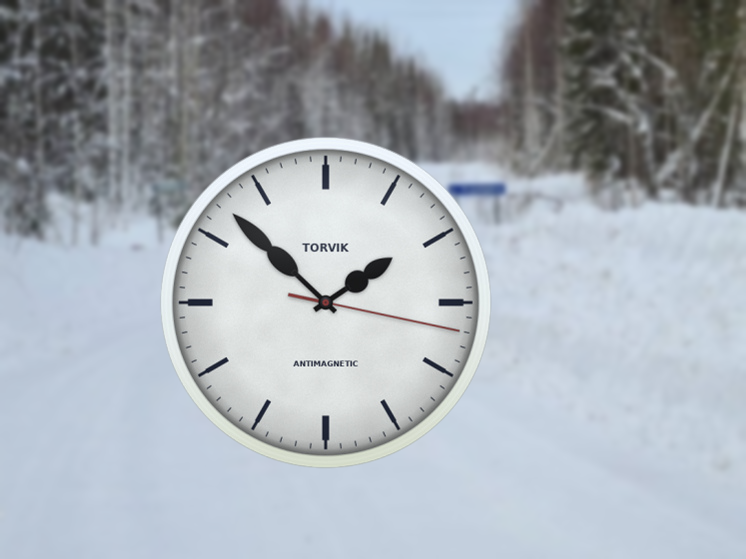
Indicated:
h=1 m=52 s=17
